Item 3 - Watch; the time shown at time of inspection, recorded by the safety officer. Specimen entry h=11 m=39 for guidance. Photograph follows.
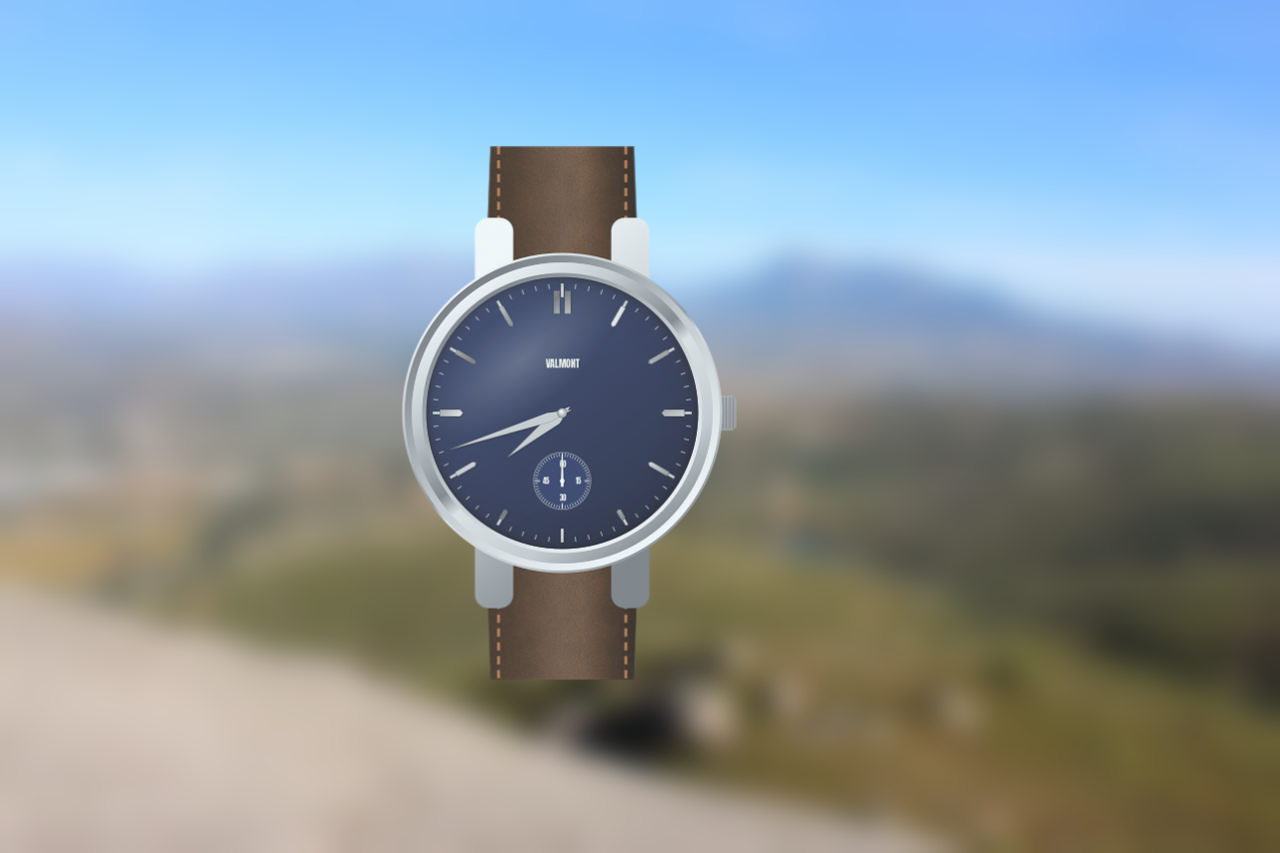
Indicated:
h=7 m=42
